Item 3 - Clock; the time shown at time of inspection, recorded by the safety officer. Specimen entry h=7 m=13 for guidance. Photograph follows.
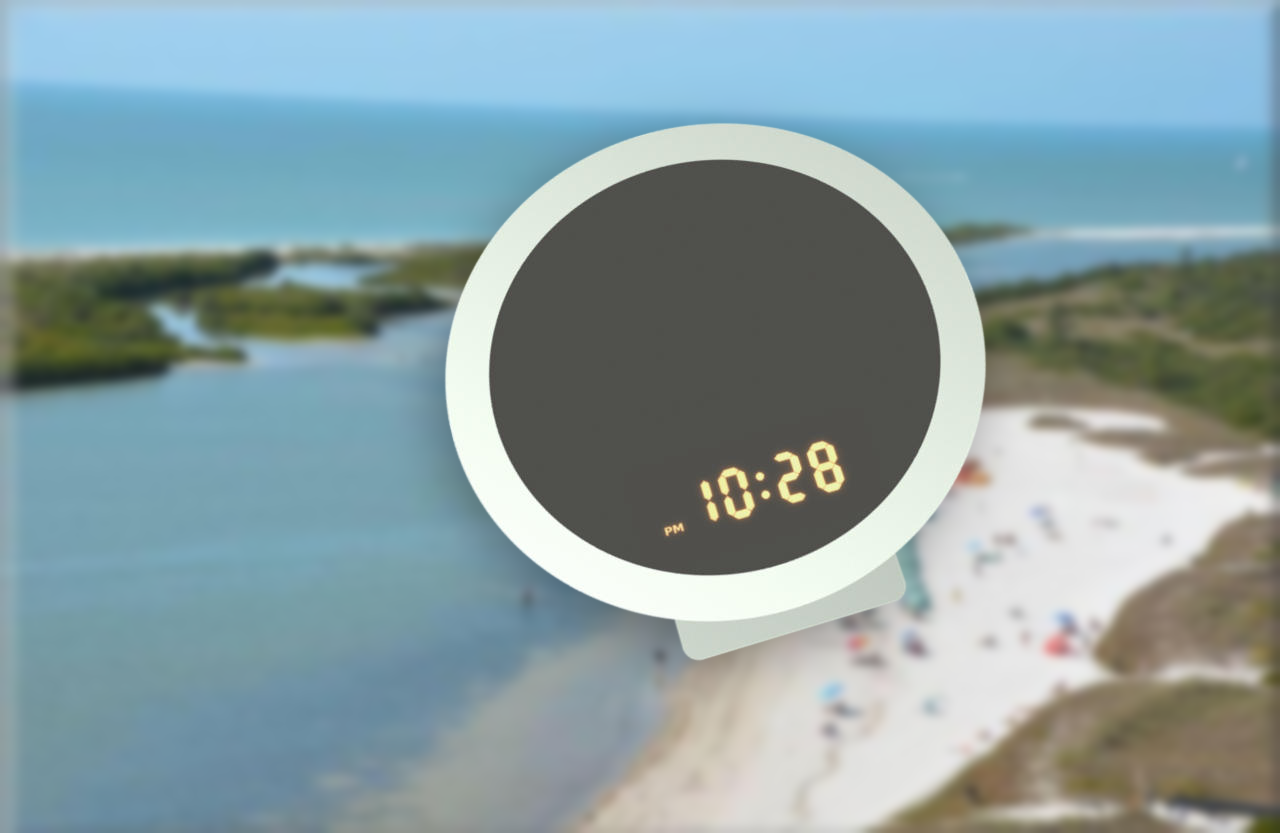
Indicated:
h=10 m=28
